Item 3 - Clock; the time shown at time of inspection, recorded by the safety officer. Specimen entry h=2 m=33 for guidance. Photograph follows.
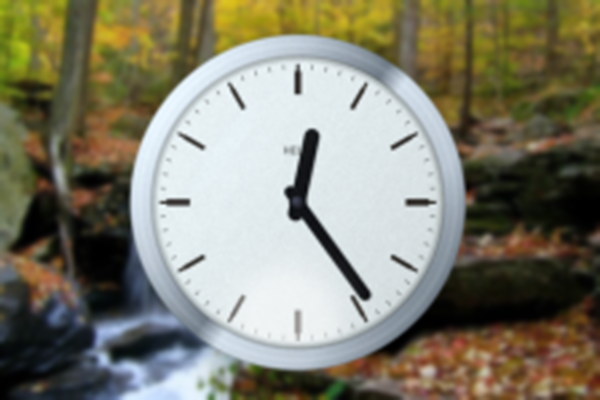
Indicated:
h=12 m=24
